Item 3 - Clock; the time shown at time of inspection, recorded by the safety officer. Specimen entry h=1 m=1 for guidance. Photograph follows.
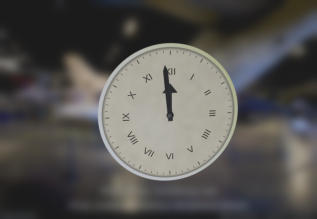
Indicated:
h=11 m=59
